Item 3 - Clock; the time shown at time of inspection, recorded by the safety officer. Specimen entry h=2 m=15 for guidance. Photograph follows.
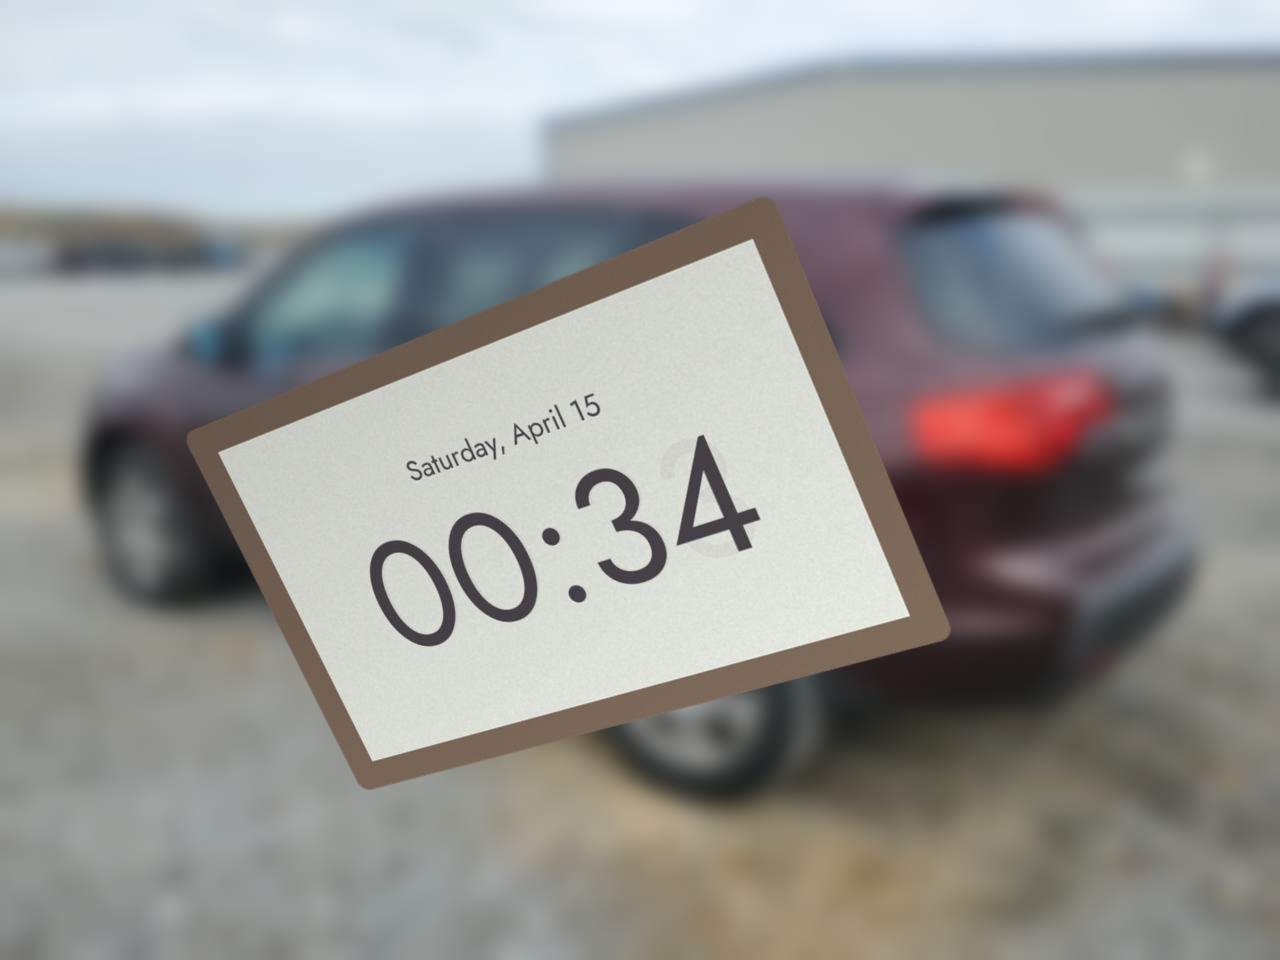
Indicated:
h=0 m=34
